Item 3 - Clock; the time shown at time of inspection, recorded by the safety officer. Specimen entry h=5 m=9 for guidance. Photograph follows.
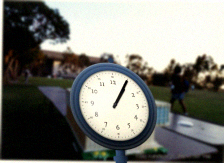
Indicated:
h=1 m=5
